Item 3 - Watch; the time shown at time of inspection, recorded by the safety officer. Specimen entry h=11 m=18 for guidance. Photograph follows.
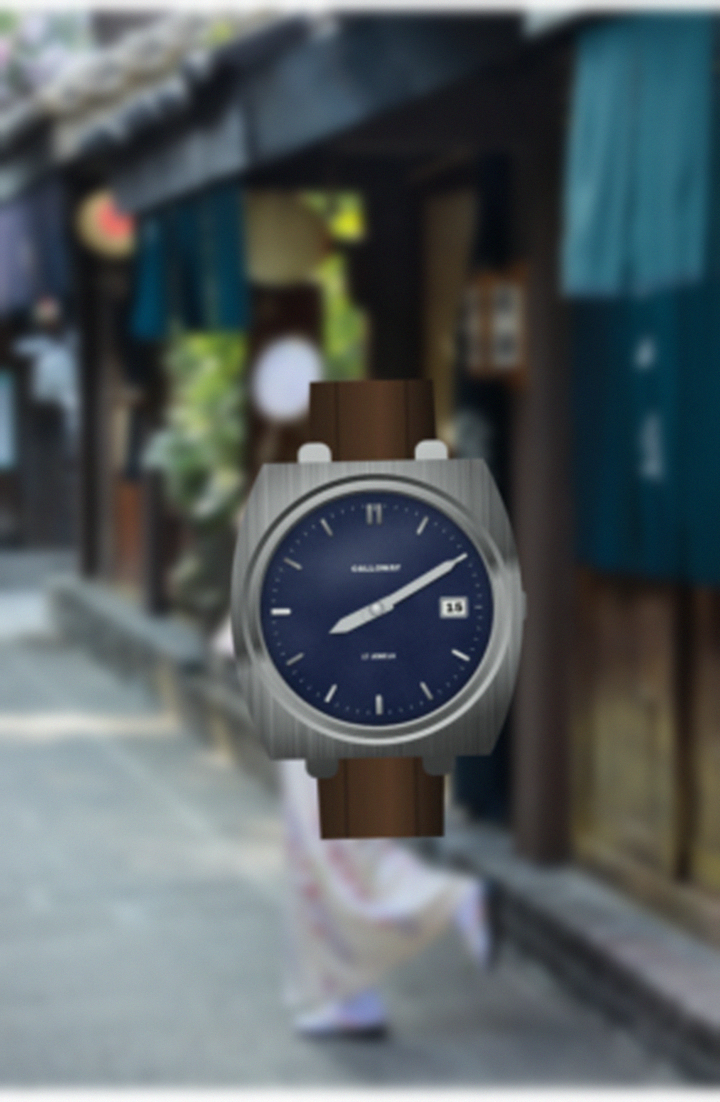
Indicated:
h=8 m=10
